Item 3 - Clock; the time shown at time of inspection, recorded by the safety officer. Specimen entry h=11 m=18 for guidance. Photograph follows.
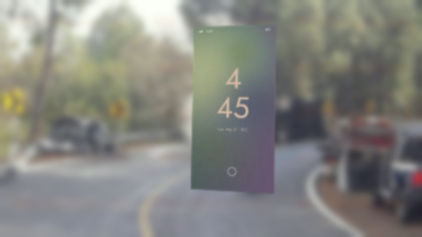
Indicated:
h=4 m=45
